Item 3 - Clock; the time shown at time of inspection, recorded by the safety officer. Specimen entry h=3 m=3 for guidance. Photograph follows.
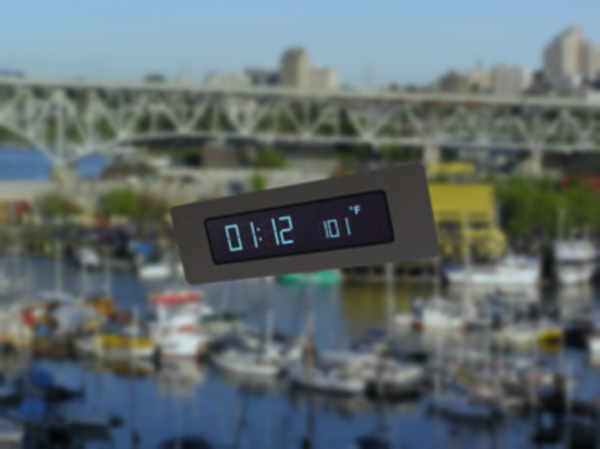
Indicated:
h=1 m=12
